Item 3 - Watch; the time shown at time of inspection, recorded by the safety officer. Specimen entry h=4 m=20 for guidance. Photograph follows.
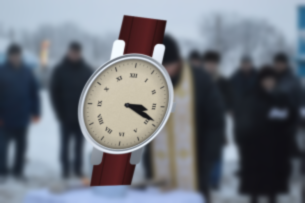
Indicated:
h=3 m=19
